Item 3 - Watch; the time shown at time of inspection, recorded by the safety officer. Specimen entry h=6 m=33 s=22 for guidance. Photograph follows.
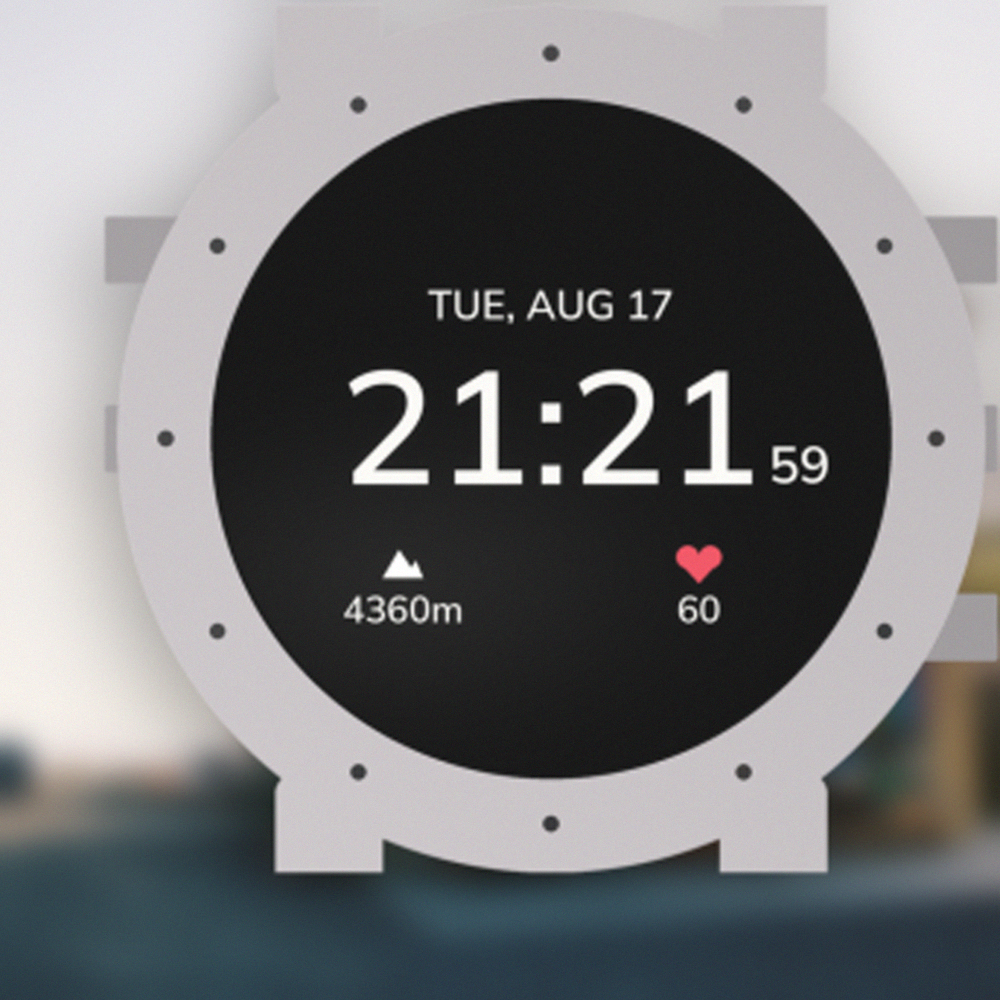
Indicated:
h=21 m=21 s=59
